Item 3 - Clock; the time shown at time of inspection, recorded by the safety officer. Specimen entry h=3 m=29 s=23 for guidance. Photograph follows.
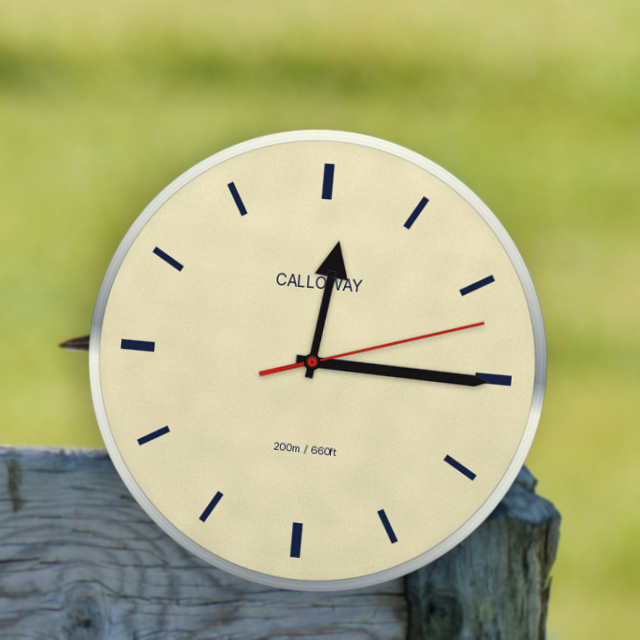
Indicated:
h=12 m=15 s=12
